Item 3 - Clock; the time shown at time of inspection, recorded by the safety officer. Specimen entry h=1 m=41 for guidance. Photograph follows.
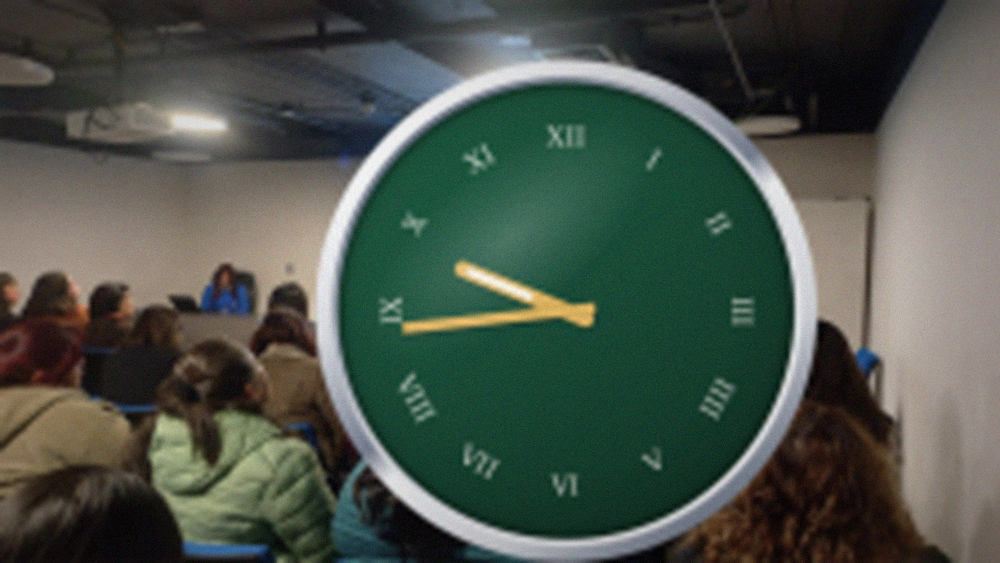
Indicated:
h=9 m=44
